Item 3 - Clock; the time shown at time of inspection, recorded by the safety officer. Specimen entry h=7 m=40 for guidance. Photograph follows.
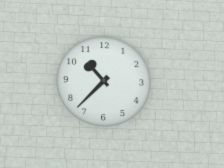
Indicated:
h=10 m=37
